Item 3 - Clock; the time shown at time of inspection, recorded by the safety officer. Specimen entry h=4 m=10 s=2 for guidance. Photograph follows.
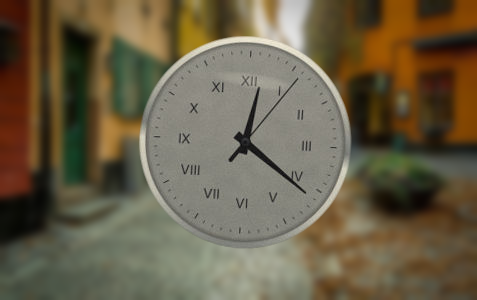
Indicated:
h=12 m=21 s=6
